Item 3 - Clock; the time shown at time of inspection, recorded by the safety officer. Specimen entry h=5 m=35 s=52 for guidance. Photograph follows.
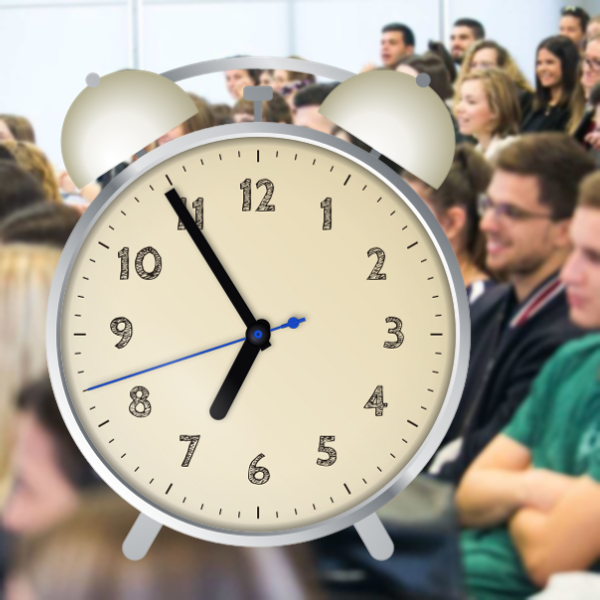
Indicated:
h=6 m=54 s=42
